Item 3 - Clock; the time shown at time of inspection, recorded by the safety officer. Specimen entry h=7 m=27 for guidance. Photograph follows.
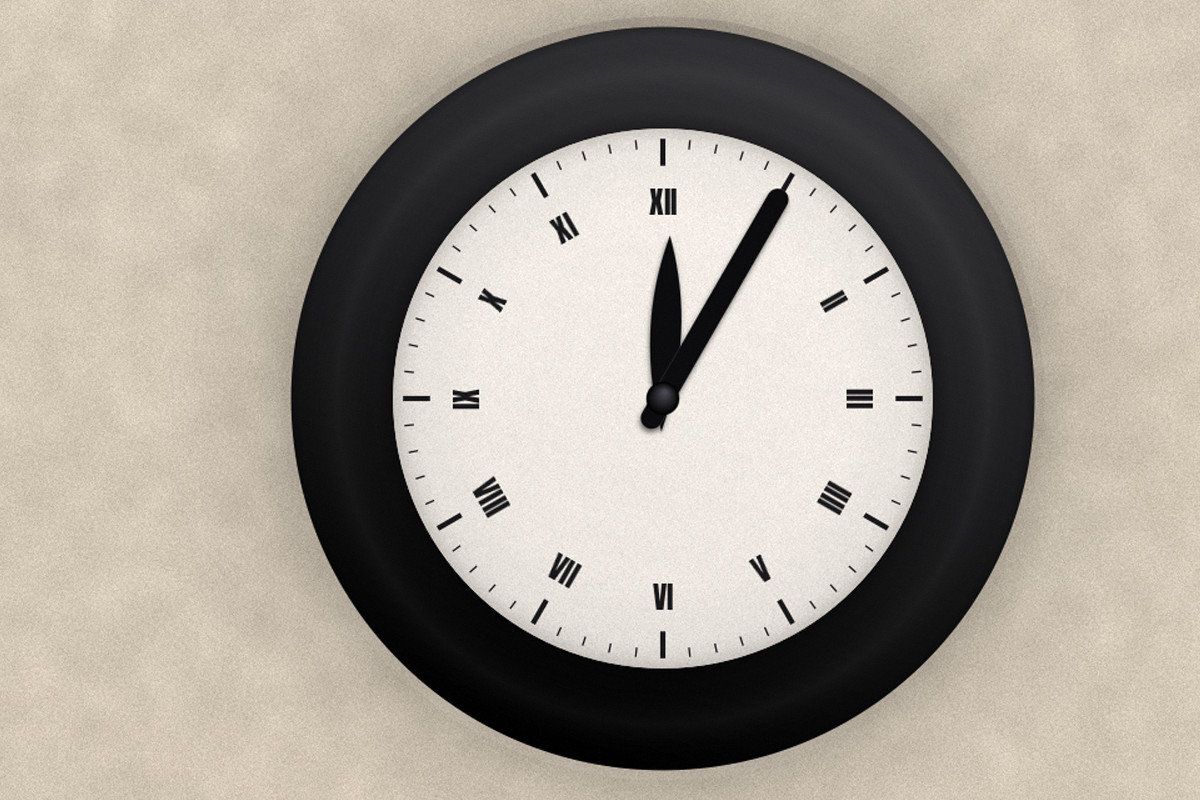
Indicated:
h=12 m=5
